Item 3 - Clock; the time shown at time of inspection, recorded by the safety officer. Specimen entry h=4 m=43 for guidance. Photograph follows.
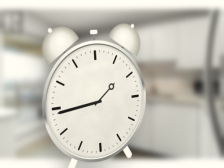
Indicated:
h=1 m=44
